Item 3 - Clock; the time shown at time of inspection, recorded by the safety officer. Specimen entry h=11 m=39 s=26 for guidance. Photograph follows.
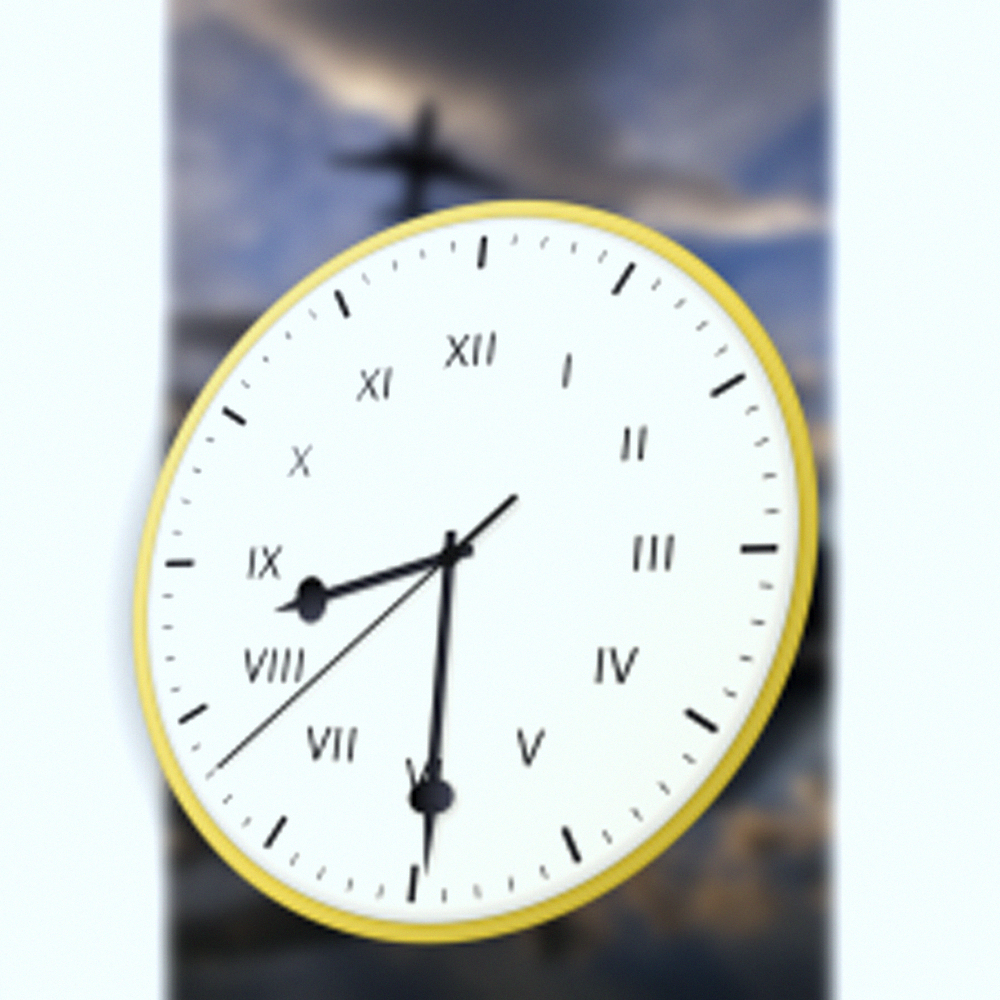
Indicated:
h=8 m=29 s=38
